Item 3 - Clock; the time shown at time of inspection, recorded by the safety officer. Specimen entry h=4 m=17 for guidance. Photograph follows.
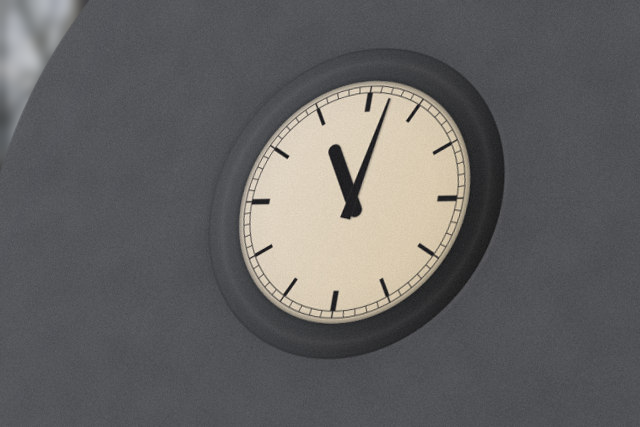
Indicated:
h=11 m=2
